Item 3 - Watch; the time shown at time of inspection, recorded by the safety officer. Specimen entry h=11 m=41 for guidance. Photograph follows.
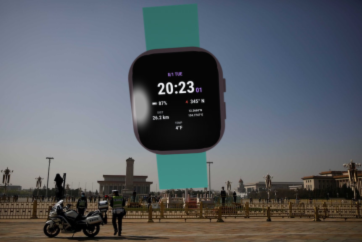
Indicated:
h=20 m=23
